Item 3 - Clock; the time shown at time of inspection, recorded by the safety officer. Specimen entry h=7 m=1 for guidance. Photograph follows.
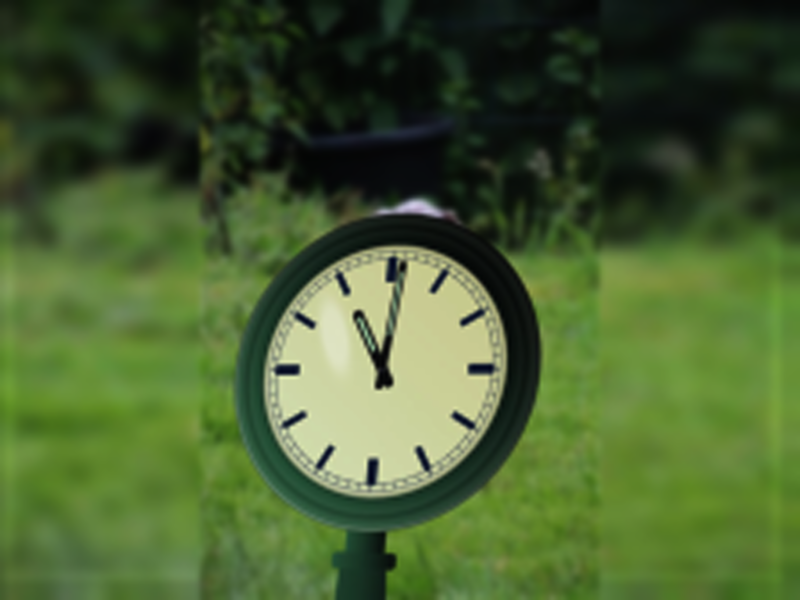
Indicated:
h=11 m=1
